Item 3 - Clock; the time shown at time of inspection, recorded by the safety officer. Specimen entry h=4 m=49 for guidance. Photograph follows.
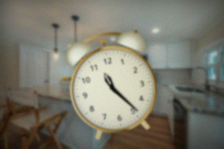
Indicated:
h=11 m=24
